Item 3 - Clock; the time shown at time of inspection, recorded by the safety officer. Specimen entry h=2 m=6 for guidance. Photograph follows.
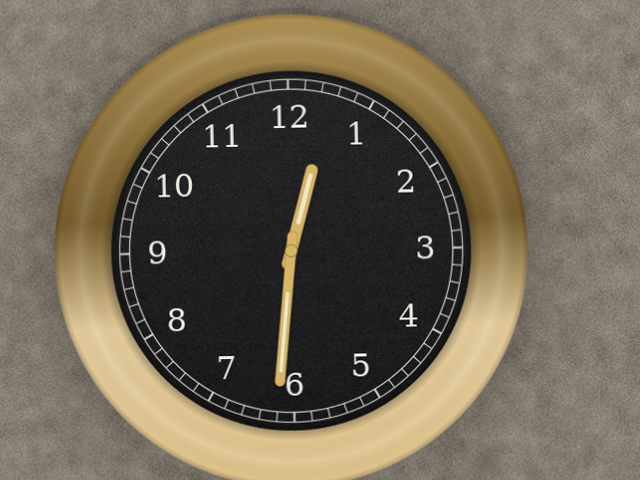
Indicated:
h=12 m=31
